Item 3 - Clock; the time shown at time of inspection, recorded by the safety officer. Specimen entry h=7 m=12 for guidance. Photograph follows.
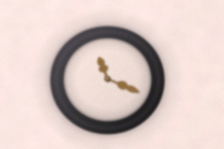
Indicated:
h=11 m=19
